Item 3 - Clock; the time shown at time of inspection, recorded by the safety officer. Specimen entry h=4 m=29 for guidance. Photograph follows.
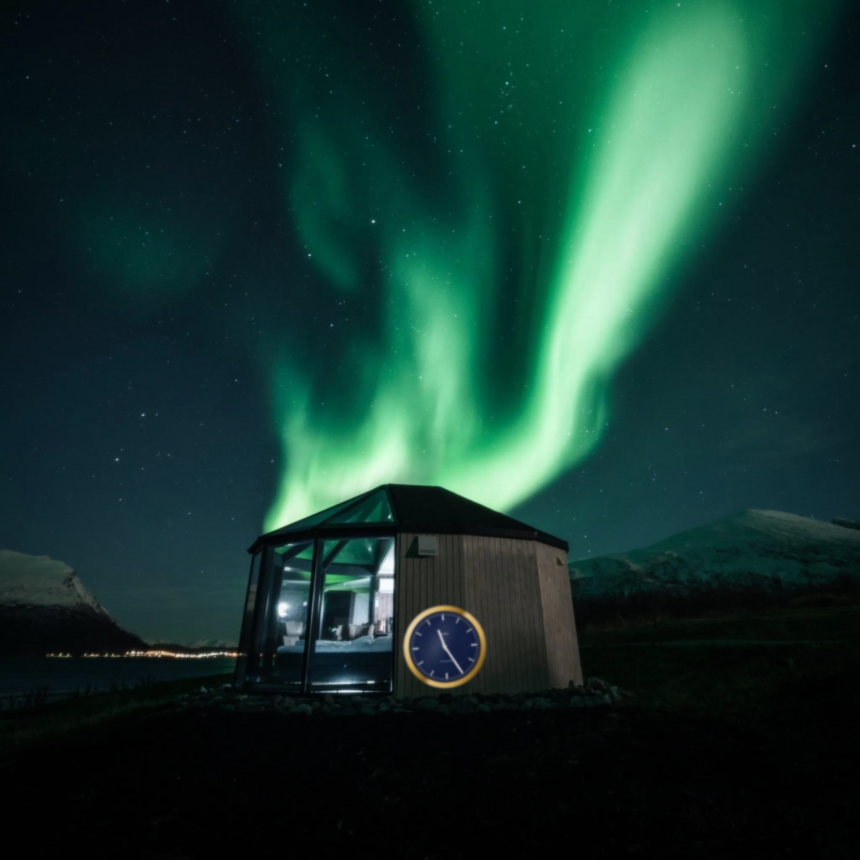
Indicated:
h=11 m=25
